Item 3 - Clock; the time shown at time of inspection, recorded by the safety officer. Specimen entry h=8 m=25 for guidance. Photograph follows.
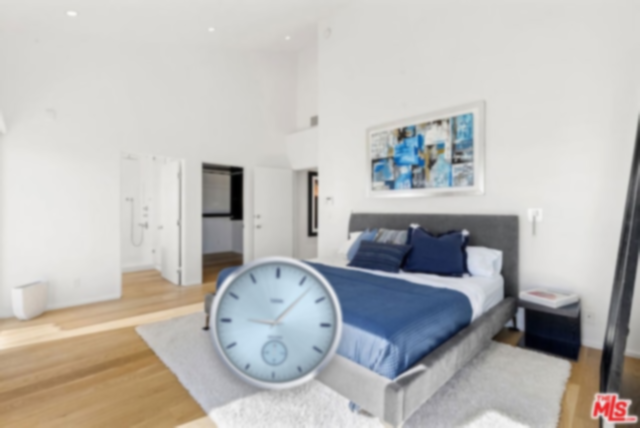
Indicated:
h=9 m=7
